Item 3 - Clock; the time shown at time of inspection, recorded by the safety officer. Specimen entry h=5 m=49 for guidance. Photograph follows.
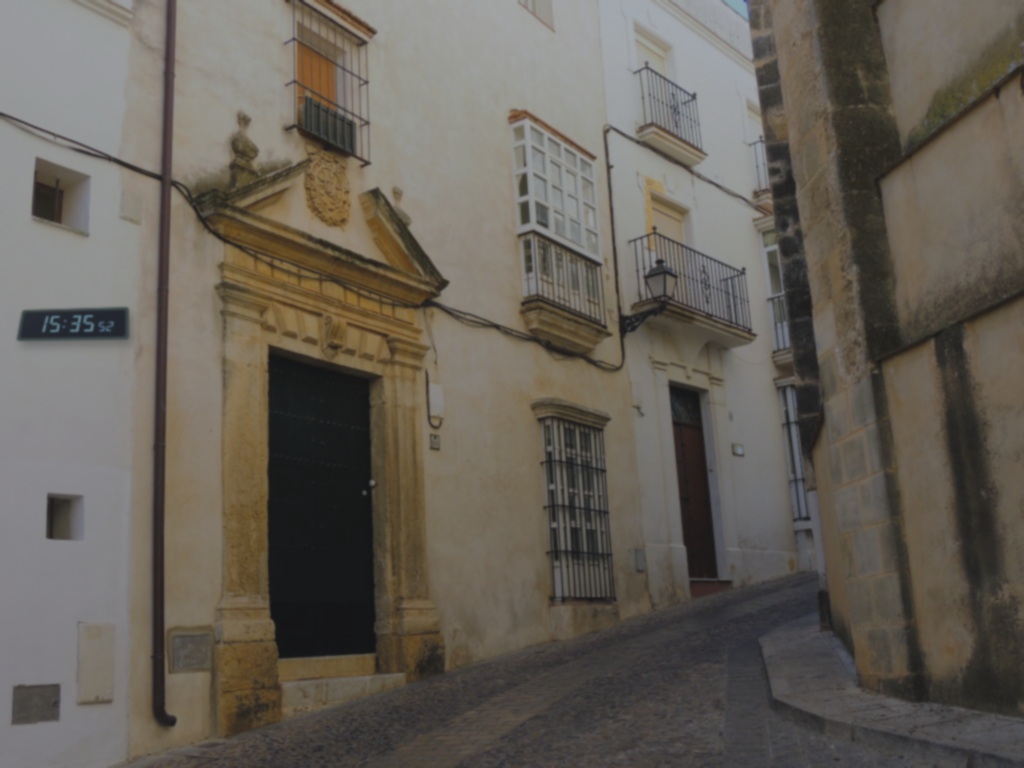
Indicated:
h=15 m=35
